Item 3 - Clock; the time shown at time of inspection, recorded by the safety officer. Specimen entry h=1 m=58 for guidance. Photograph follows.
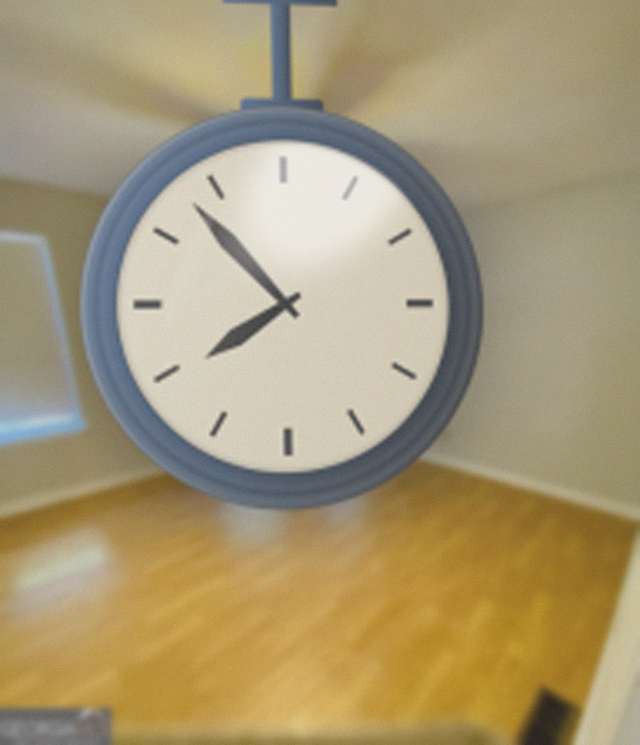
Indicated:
h=7 m=53
